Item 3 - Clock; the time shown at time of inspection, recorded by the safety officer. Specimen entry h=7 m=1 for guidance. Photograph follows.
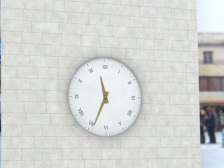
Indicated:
h=11 m=34
